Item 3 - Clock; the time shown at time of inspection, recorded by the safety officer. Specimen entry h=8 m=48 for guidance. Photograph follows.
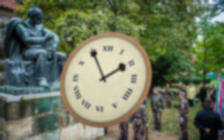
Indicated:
h=1 m=55
